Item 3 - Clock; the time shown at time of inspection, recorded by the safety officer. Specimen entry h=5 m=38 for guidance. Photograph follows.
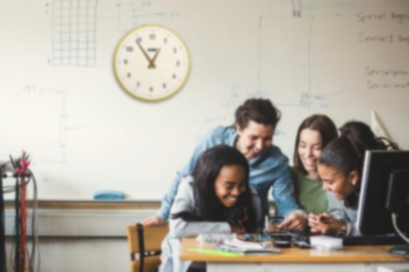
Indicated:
h=12 m=54
